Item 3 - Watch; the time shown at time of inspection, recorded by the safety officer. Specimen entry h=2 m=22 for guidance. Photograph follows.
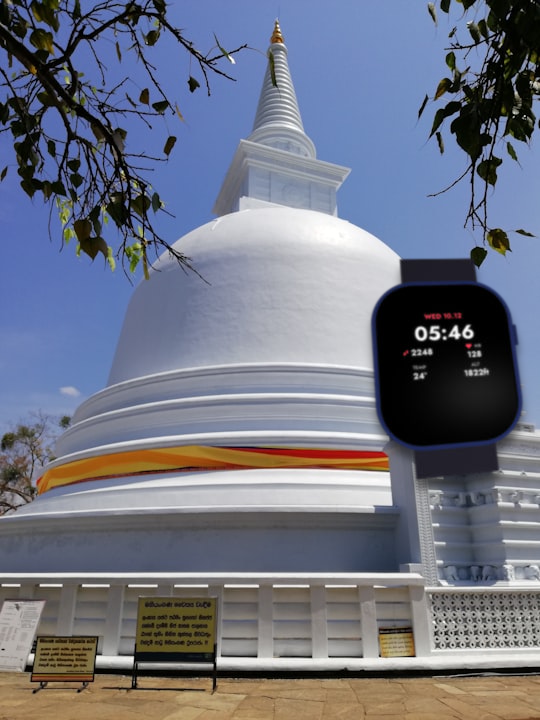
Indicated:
h=5 m=46
